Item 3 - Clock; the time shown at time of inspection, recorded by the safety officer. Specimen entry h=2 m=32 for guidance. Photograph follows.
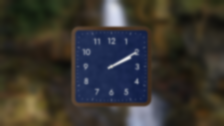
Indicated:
h=2 m=10
